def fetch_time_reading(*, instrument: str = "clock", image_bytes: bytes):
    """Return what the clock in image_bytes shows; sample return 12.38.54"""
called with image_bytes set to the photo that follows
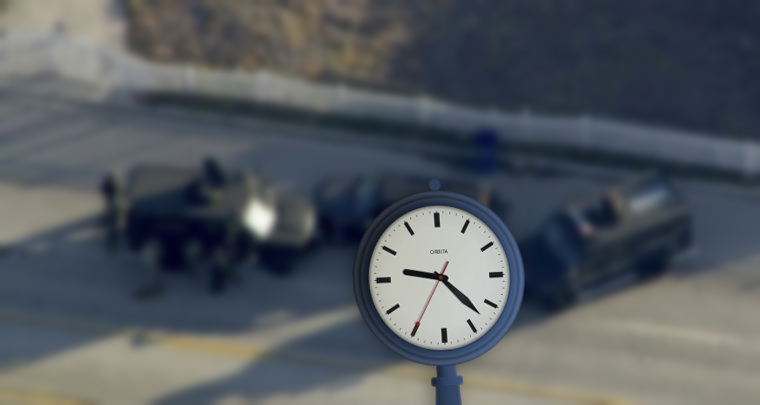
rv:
9.22.35
